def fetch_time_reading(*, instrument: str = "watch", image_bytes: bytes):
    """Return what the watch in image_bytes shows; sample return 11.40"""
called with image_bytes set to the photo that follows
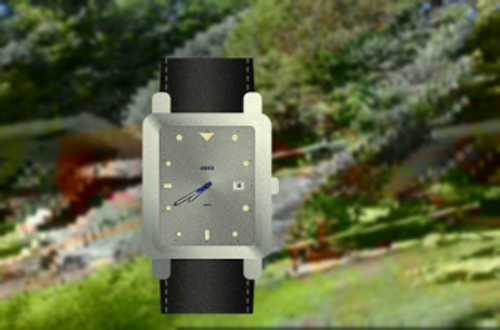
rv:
7.40
